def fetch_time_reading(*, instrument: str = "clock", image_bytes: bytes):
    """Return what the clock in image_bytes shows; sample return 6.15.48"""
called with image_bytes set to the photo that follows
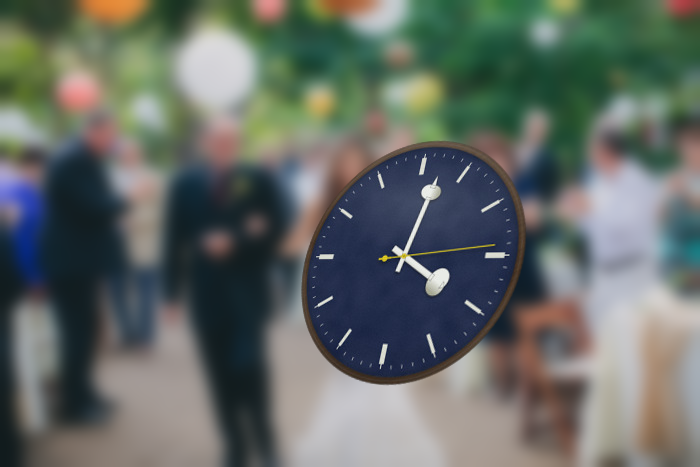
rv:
4.02.14
